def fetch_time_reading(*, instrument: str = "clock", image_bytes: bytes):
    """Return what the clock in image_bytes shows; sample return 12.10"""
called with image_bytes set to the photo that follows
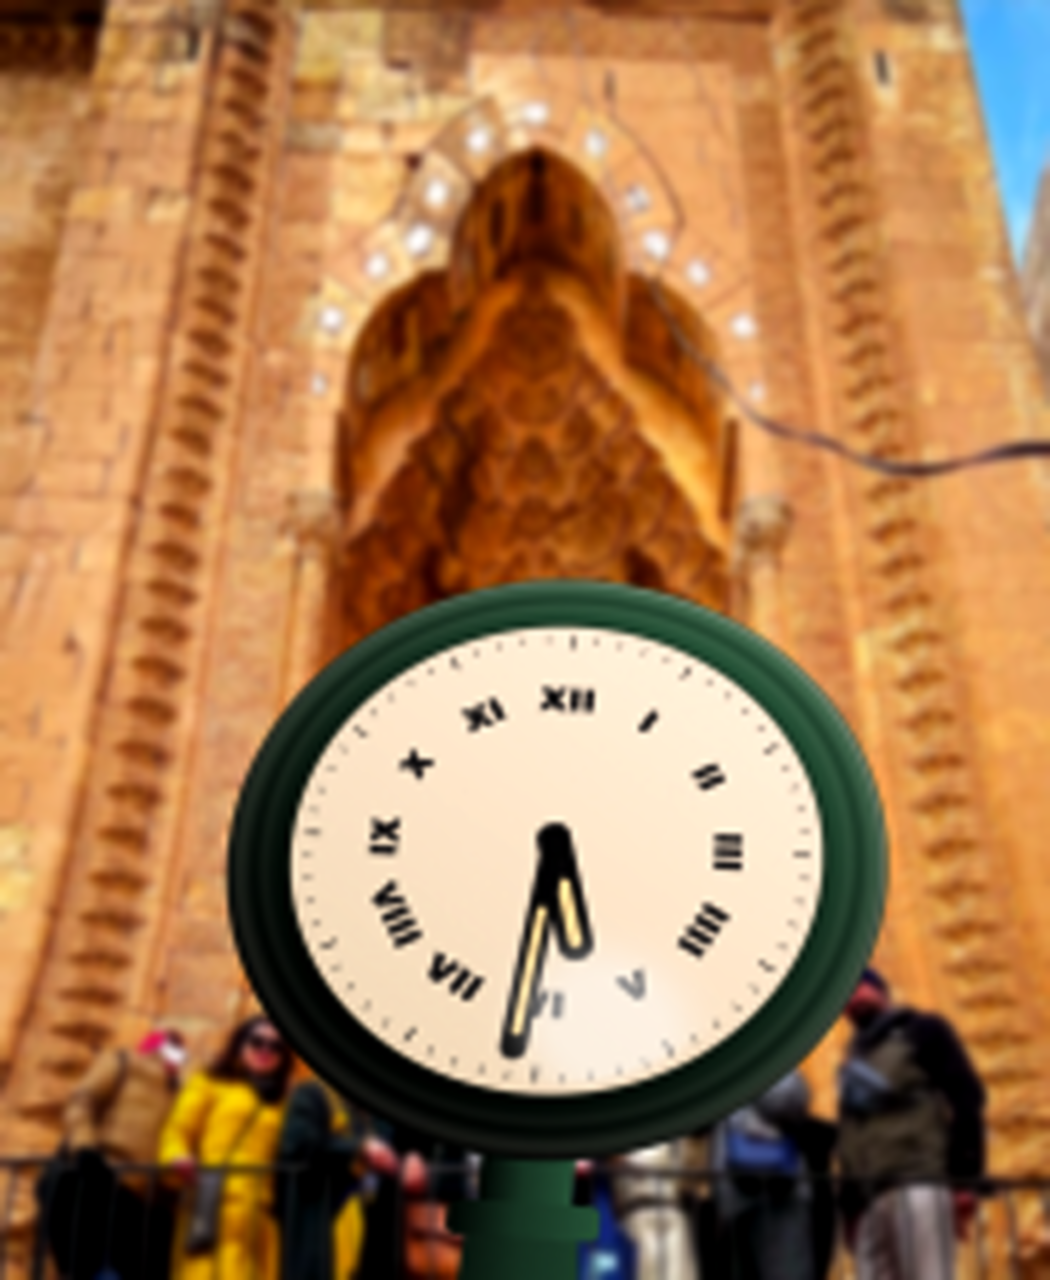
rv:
5.31
